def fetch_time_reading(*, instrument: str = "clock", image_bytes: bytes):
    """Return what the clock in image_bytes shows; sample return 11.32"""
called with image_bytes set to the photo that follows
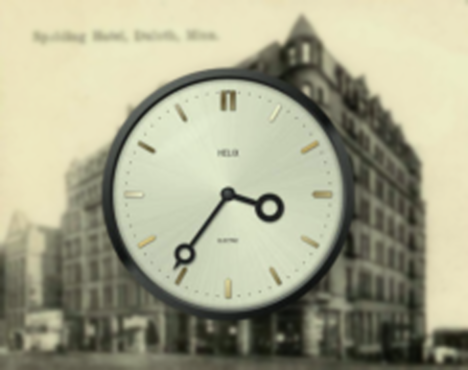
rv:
3.36
